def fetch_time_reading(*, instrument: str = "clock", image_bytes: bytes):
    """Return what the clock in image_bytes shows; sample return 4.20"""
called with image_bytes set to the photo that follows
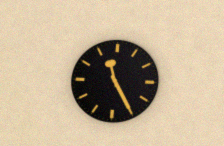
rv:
11.25
